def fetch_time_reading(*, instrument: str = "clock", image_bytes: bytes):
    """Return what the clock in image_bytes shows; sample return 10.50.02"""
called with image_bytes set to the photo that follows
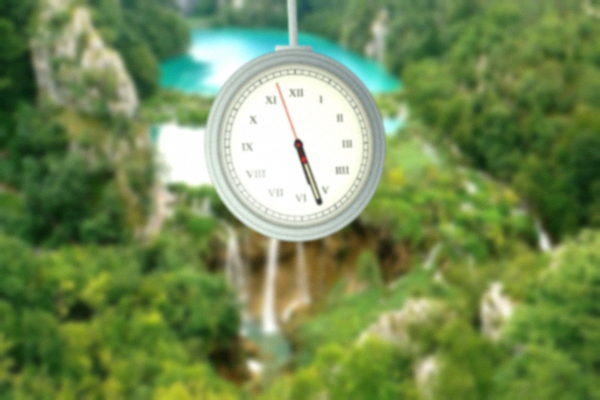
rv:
5.26.57
